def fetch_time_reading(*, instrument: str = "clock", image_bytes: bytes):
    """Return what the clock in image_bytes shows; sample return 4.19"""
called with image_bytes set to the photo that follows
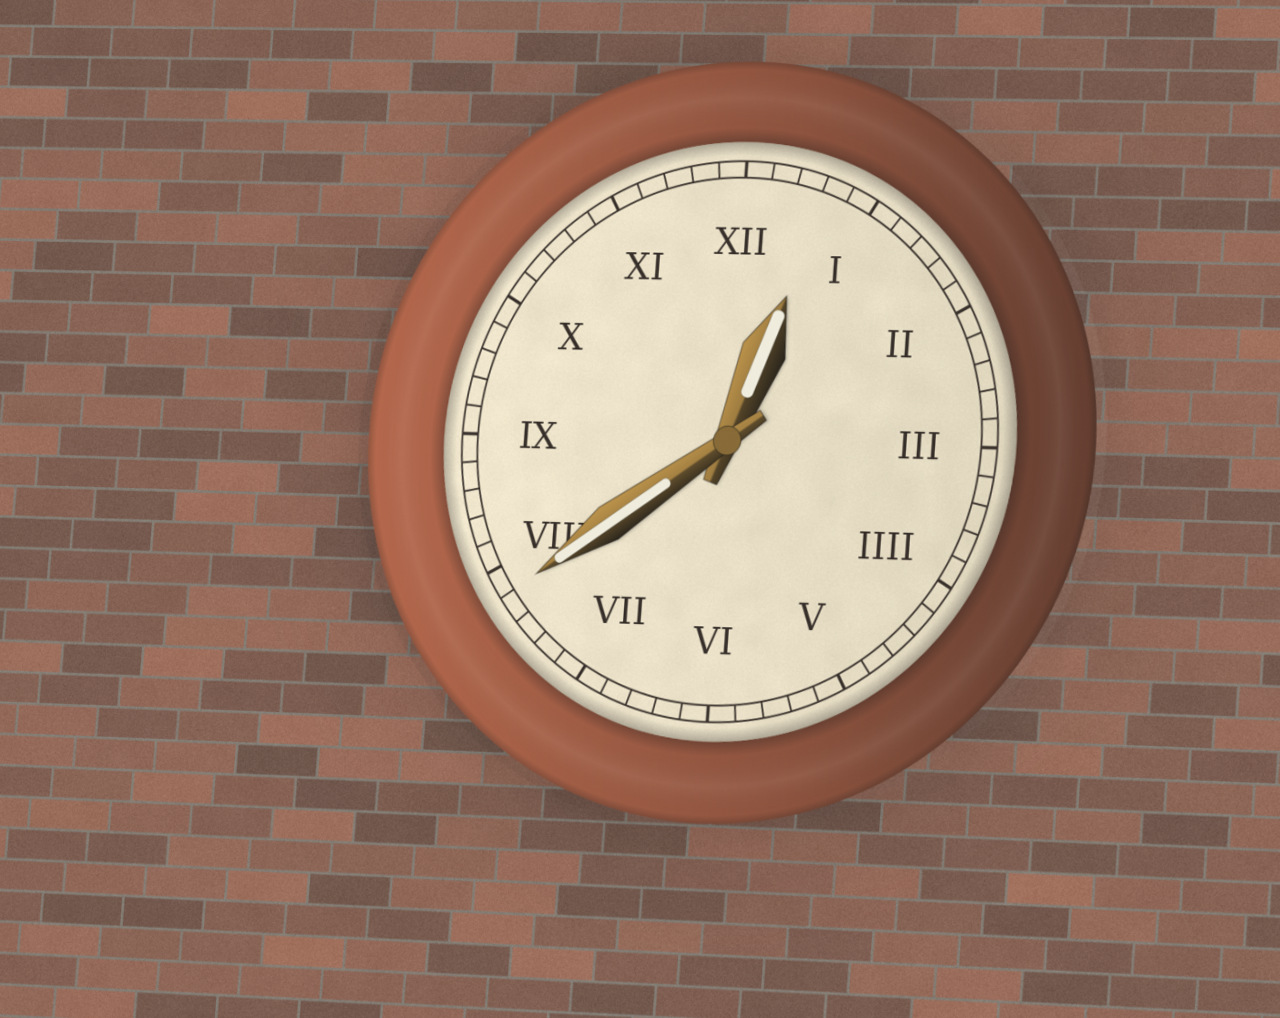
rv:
12.39
